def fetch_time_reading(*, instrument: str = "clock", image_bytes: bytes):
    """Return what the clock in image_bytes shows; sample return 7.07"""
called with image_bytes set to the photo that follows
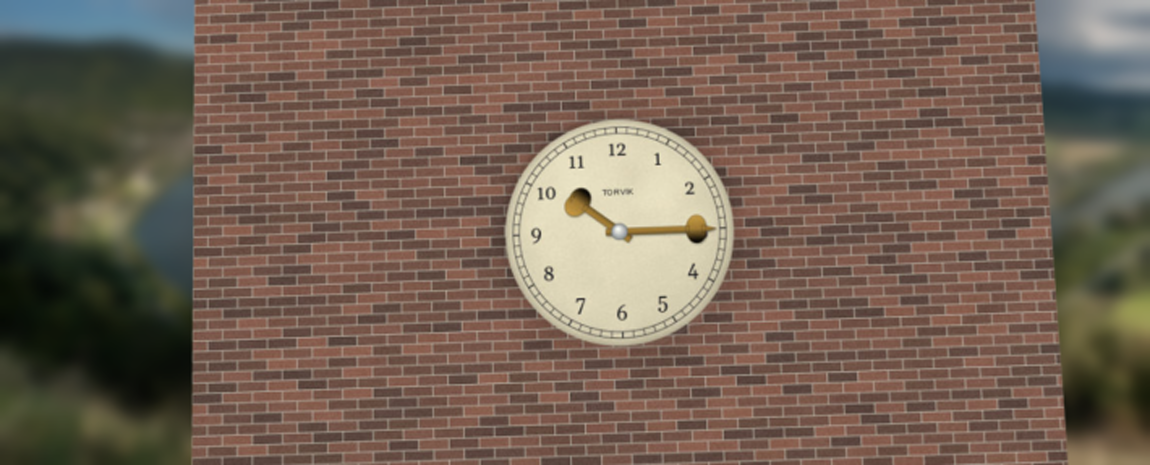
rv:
10.15
